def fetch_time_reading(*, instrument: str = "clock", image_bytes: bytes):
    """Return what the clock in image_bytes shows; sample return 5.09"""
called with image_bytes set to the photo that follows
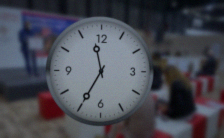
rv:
11.35
